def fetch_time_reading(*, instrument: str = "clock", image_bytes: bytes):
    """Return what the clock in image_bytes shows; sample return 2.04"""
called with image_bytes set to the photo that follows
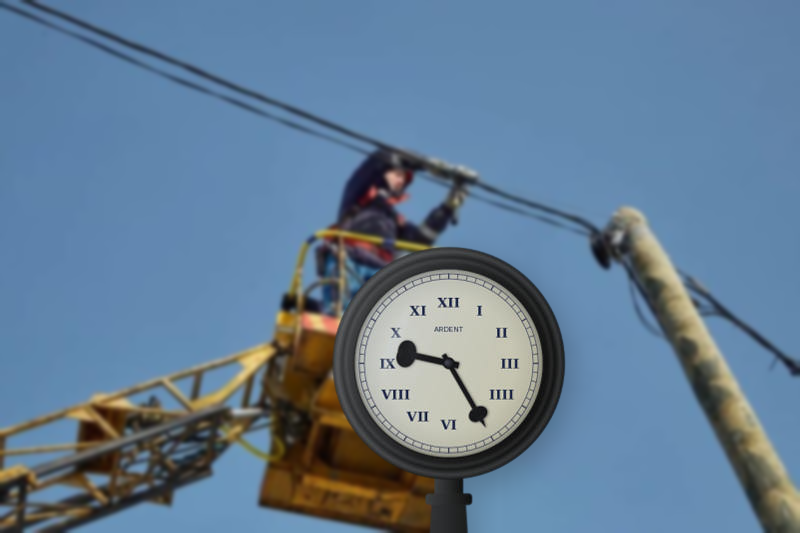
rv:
9.25
